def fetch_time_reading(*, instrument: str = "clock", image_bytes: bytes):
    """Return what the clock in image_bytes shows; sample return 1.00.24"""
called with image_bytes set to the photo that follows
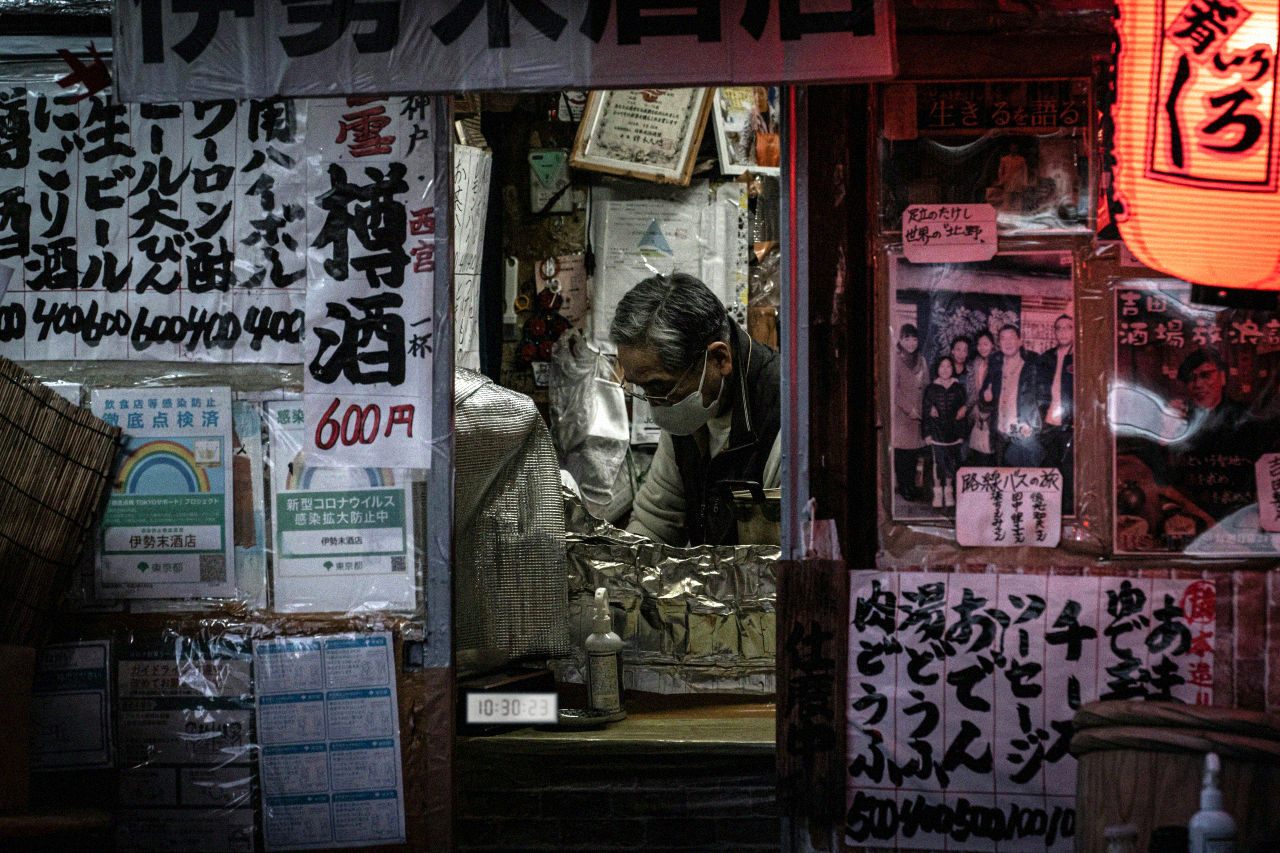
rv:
10.30.23
